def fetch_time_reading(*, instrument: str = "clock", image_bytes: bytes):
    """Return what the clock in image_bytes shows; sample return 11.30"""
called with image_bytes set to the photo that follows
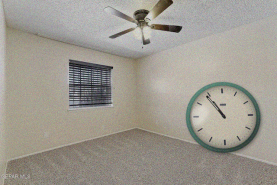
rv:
10.54
